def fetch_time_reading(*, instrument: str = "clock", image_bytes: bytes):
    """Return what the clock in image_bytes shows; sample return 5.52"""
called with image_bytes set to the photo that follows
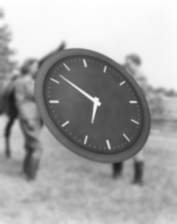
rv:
6.52
